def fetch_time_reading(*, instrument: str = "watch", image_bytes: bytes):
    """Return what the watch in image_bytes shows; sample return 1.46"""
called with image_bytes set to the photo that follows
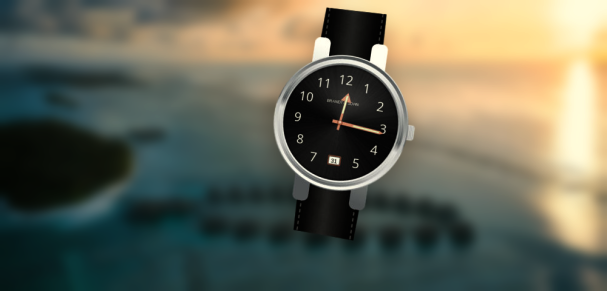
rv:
12.16
